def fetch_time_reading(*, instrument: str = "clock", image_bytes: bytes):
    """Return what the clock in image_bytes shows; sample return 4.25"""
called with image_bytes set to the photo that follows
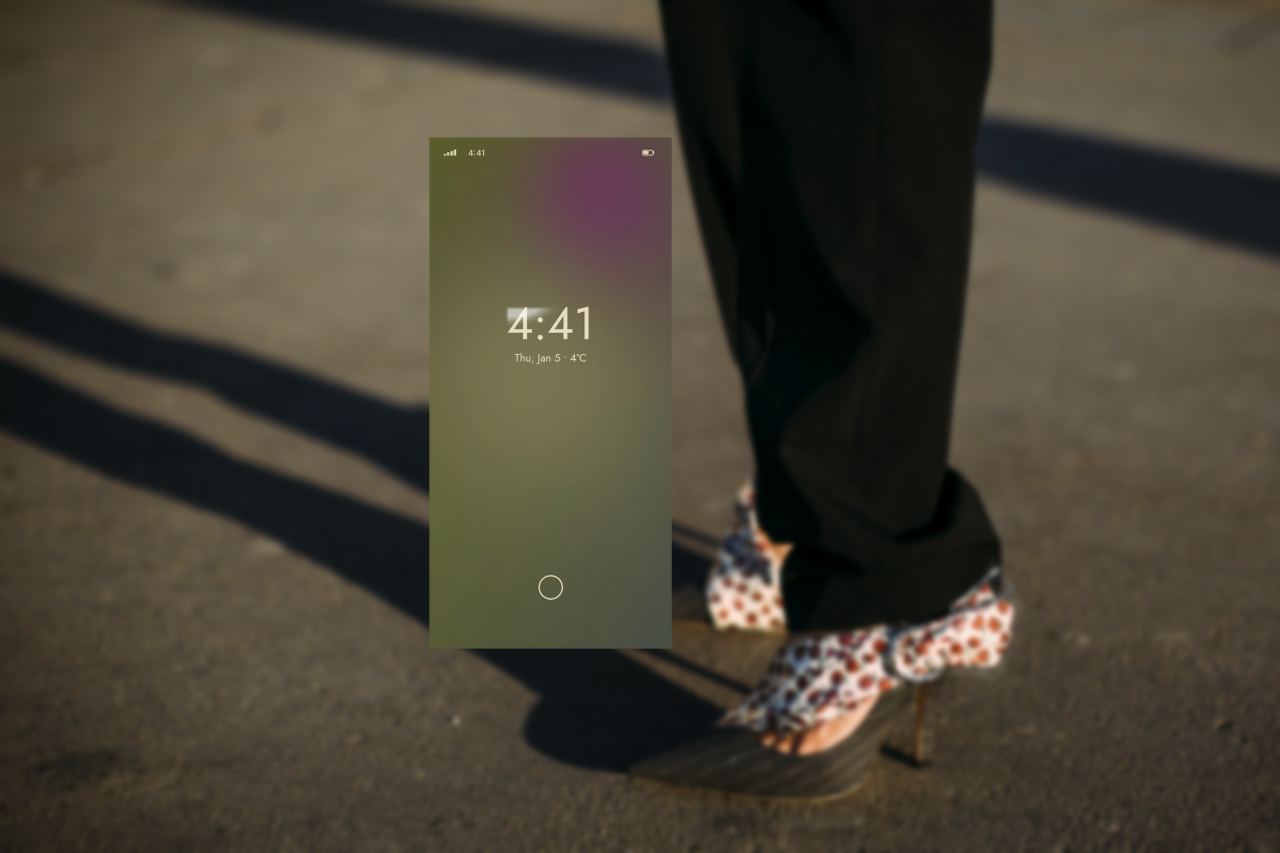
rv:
4.41
